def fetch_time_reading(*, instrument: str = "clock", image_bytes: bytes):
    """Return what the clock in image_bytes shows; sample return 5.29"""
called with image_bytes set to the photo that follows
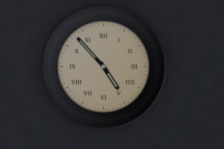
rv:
4.53
